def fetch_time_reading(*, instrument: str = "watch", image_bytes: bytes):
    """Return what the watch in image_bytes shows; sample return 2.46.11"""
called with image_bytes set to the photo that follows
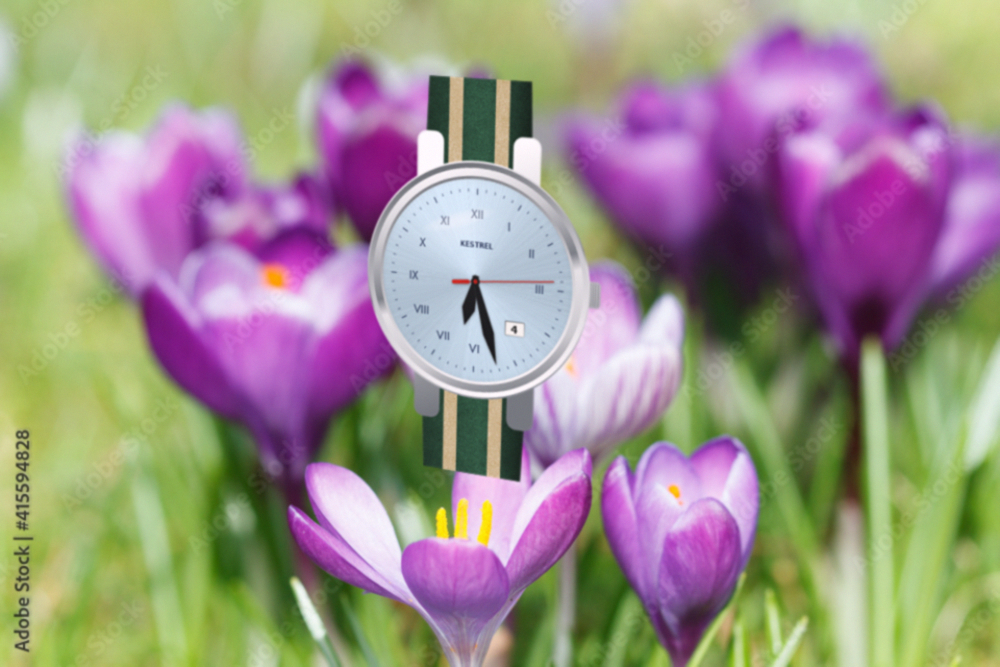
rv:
6.27.14
